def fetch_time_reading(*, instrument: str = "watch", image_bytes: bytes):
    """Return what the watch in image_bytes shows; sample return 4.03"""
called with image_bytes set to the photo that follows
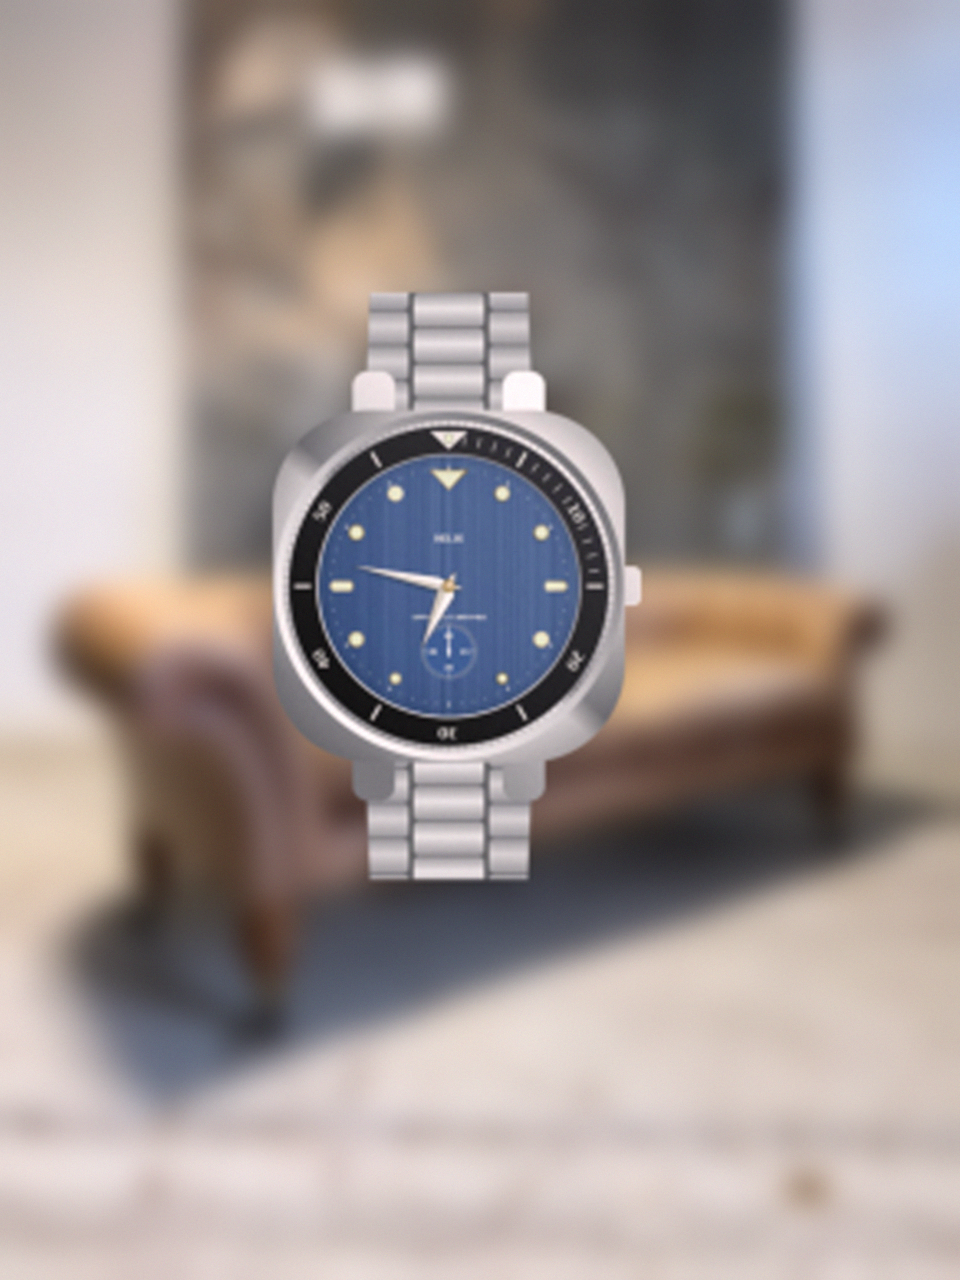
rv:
6.47
